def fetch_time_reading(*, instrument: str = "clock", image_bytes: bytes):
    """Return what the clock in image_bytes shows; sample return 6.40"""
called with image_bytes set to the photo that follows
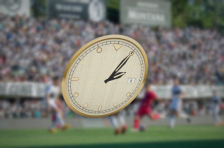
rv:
2.05
